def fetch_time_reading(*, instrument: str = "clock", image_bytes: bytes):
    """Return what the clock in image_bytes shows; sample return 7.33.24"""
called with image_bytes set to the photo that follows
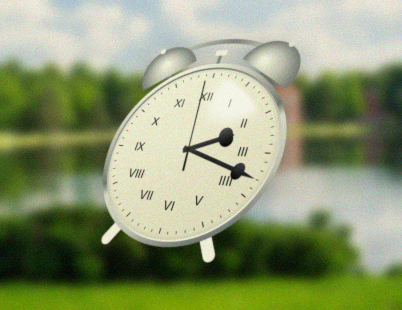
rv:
2.17.59
